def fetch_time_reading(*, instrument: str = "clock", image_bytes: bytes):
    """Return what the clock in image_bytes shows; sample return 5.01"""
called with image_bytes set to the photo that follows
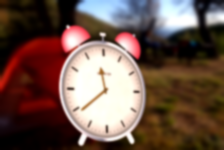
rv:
11.39
